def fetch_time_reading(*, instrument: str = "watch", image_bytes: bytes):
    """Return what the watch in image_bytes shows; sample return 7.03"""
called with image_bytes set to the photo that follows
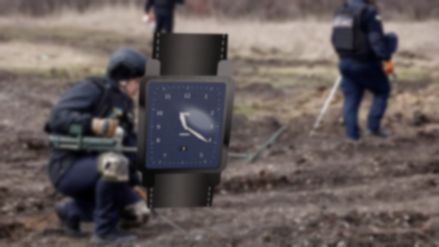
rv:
11.21
